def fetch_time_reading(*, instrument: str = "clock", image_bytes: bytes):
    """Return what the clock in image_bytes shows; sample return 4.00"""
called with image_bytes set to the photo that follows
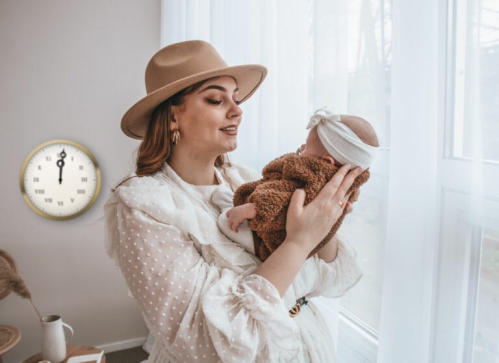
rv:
12.01
